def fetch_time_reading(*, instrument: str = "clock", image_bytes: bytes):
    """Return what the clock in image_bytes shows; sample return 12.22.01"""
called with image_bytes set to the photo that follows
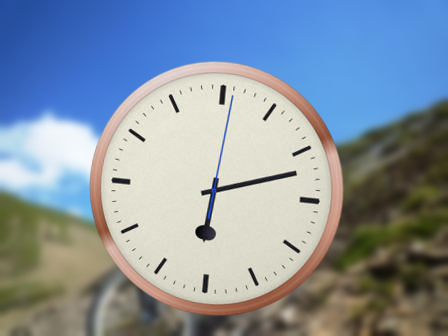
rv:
6.12.01
